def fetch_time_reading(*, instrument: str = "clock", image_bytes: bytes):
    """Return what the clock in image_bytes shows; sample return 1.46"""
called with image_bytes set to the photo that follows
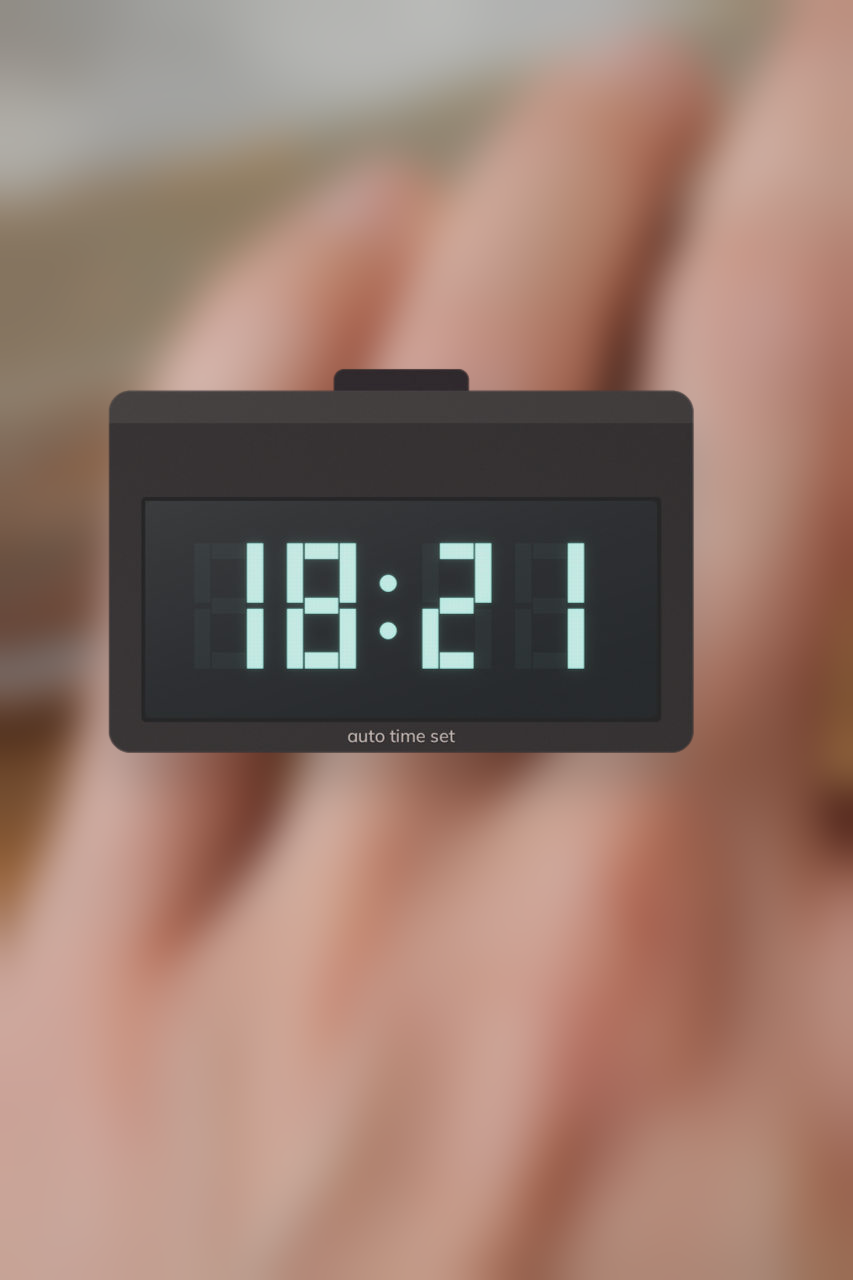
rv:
18.21
